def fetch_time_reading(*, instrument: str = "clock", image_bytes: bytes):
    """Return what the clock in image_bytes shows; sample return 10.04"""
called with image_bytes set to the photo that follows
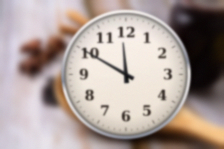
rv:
11.50
